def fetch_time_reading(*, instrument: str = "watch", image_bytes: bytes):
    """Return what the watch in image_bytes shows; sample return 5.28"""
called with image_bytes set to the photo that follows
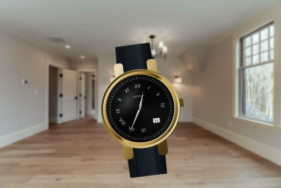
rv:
12.35
